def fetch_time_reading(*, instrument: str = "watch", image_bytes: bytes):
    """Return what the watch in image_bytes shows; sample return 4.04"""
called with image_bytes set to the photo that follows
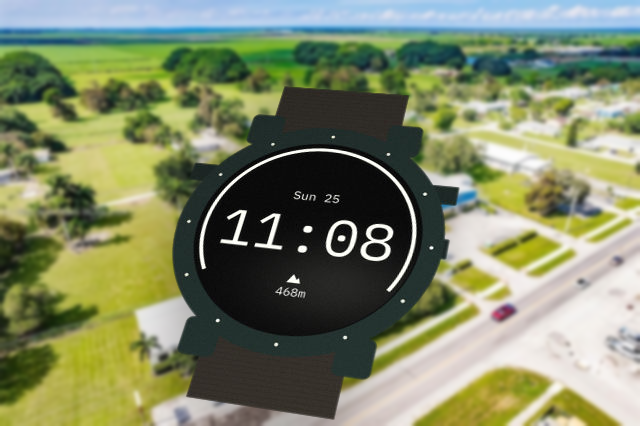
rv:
11.08
